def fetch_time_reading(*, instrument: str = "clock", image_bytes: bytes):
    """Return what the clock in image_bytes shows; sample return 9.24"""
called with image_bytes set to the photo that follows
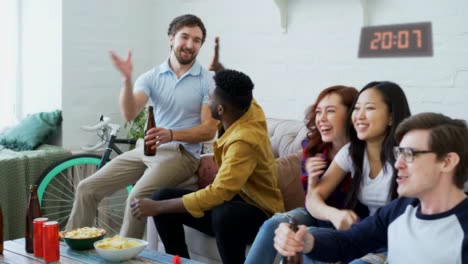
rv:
20.07
